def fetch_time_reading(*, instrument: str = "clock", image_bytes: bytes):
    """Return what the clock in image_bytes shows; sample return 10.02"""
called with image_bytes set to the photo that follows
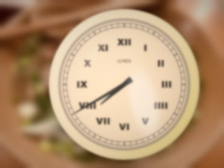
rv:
7.40
